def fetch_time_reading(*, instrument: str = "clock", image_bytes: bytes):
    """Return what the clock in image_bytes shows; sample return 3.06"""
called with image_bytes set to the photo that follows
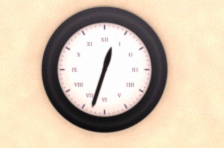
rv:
12.33
